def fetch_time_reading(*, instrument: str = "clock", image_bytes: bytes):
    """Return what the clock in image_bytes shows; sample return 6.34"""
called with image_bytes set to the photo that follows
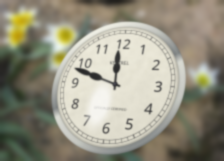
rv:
11.48
